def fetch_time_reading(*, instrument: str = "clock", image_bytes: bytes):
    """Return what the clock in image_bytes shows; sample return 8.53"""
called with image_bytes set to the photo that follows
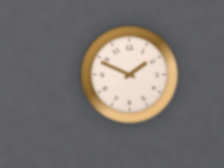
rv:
1.49
